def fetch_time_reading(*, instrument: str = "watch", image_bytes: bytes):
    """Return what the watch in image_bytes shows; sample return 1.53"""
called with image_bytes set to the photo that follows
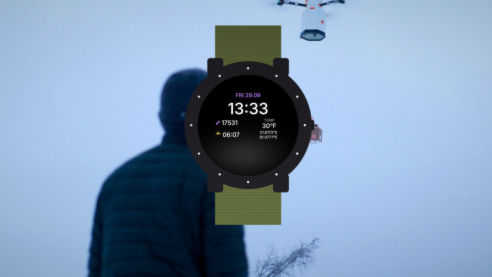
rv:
13.33
